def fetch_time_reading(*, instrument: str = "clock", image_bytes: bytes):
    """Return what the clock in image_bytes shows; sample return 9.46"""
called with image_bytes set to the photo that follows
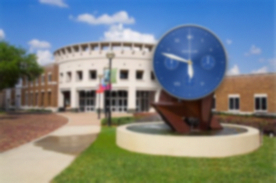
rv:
5.48
